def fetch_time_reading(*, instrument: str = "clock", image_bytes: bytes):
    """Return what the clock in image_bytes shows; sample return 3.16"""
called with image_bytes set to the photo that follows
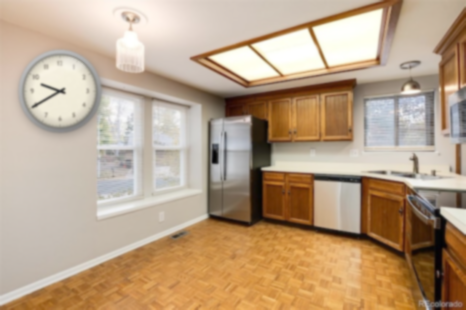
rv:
9.40
